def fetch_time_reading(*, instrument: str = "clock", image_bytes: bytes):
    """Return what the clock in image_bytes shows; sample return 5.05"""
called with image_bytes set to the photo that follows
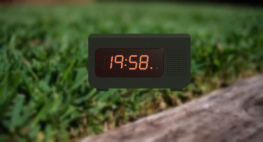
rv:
19.58
